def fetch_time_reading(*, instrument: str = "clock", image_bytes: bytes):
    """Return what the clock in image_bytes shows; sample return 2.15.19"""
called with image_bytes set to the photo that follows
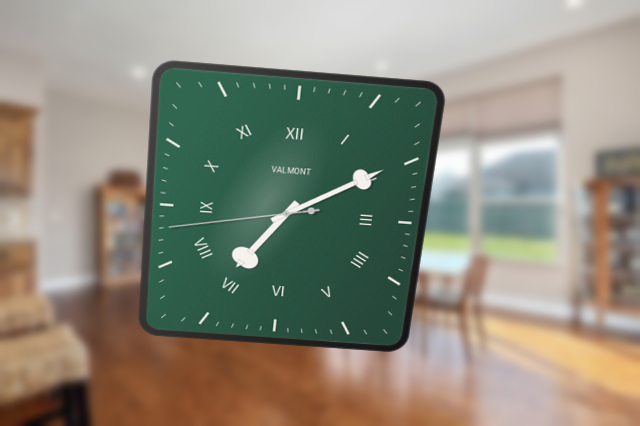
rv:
7.09.43
